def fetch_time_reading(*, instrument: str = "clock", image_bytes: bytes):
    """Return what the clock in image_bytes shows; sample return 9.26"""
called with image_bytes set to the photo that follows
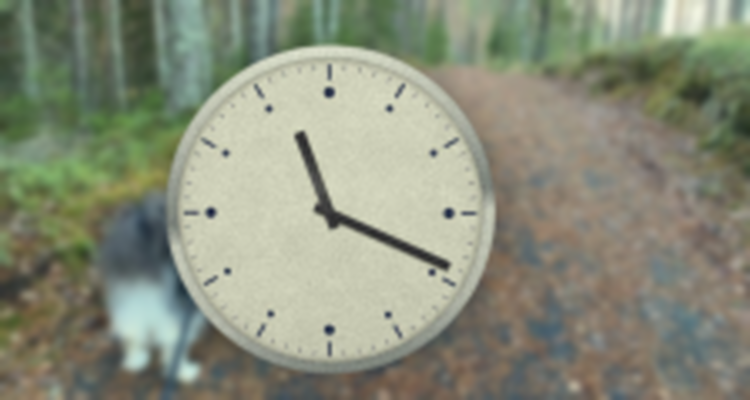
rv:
11.19
